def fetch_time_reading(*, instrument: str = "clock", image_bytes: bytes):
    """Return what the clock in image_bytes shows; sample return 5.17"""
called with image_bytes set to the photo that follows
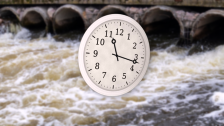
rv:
11.17
